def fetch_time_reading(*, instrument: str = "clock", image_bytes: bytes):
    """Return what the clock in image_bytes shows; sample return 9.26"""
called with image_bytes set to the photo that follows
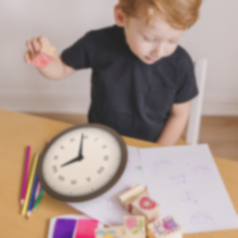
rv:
7.59
